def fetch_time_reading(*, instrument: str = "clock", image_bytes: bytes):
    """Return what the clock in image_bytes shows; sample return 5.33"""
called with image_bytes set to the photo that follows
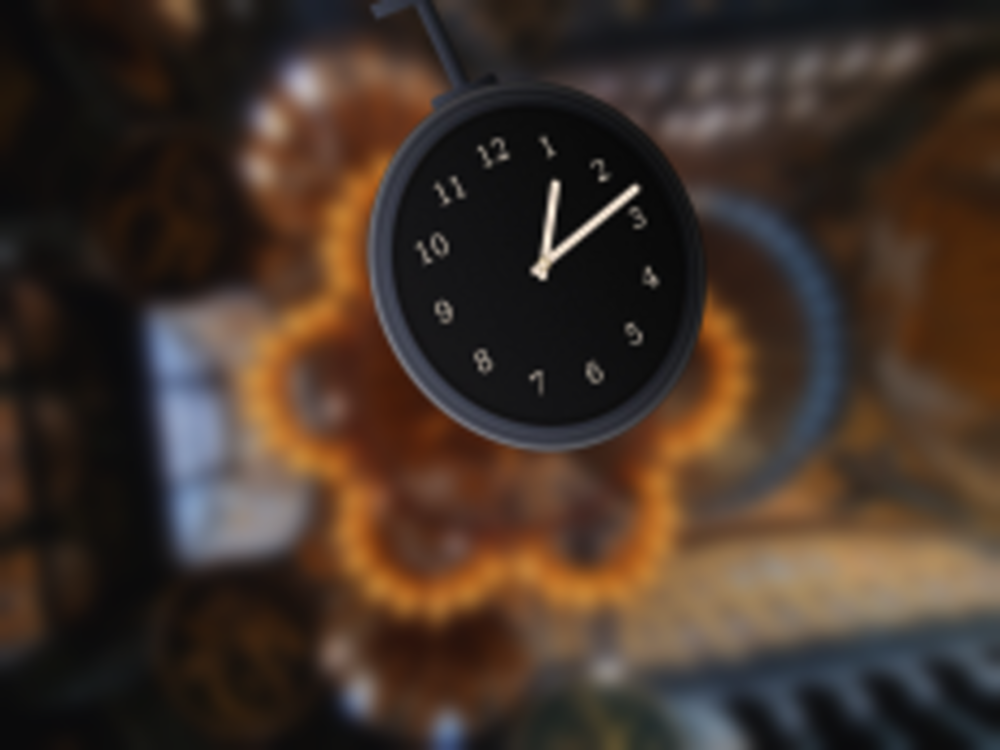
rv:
1.13
